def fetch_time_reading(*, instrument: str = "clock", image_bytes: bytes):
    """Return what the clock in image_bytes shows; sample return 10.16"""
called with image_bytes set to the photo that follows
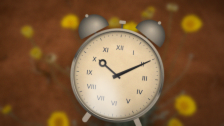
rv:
10.10
